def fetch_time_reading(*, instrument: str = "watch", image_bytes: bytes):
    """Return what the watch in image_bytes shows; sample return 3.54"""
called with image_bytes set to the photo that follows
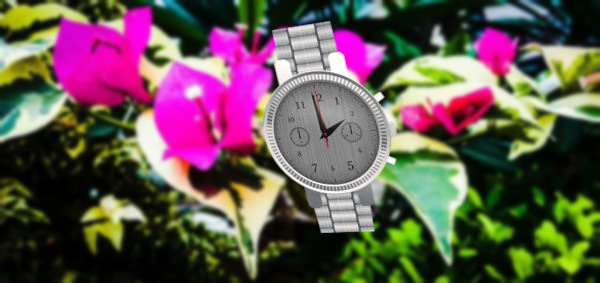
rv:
1.59
